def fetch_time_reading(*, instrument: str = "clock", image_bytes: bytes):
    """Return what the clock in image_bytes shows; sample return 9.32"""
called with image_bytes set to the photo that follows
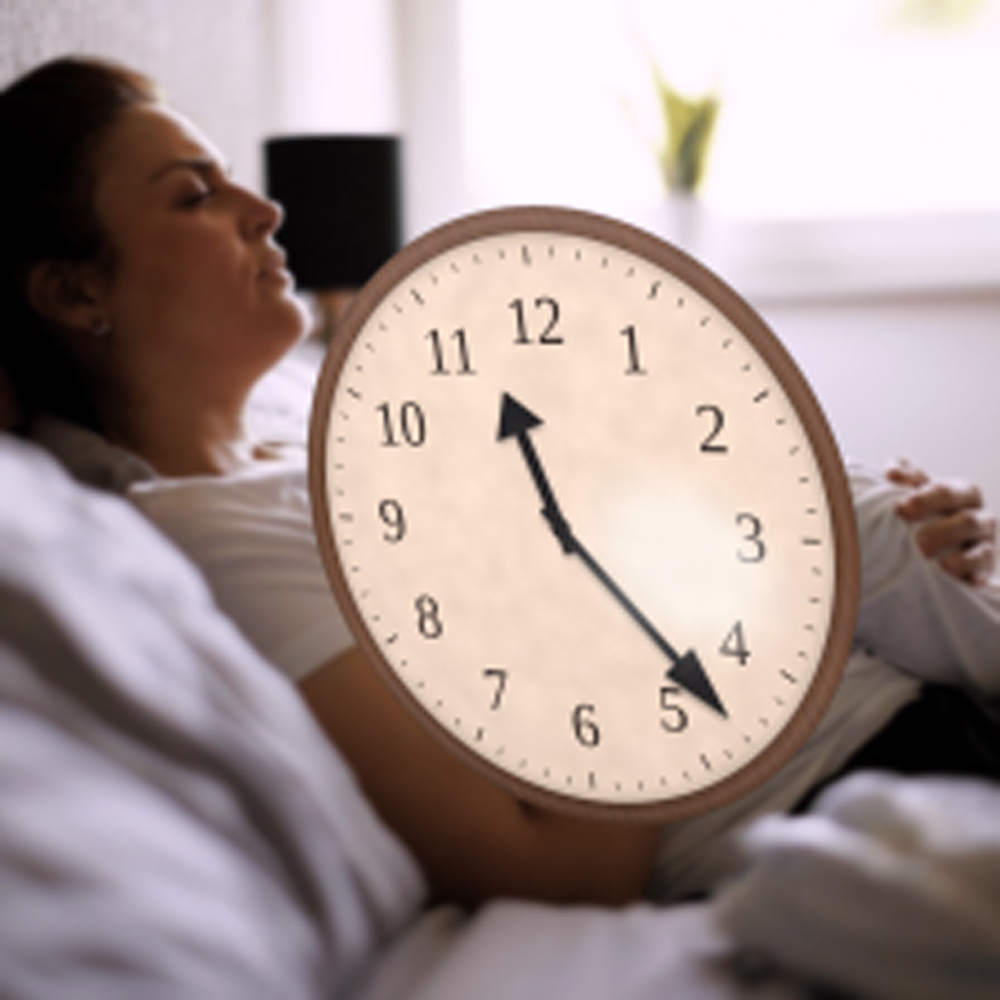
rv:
11.23
